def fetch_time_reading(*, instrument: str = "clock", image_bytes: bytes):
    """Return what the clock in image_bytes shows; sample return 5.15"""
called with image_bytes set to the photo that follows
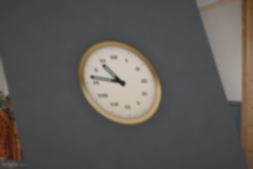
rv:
10.47
